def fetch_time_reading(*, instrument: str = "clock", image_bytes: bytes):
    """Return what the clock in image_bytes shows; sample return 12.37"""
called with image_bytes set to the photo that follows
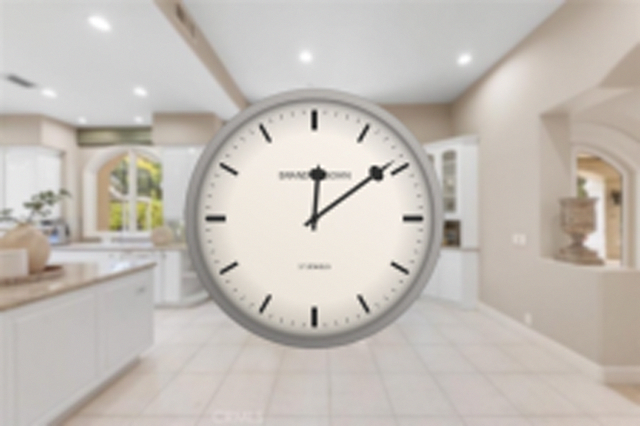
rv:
12.09
